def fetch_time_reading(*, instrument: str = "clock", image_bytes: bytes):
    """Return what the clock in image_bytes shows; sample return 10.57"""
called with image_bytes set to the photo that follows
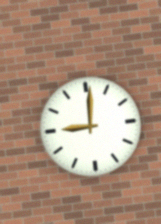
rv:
9.01
